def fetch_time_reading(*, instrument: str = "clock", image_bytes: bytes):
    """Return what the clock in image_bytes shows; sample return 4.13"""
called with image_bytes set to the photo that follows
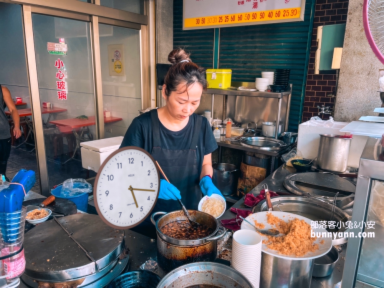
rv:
5.17
